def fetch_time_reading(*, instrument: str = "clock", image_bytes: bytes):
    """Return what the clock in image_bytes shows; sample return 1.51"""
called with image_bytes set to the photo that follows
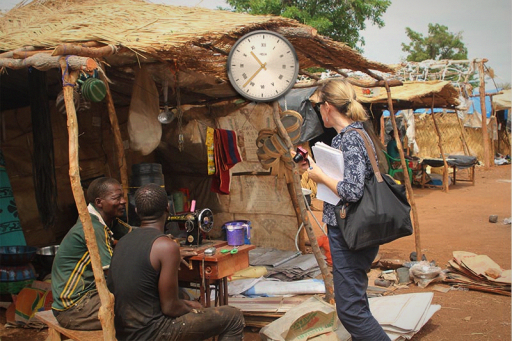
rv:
10.37
